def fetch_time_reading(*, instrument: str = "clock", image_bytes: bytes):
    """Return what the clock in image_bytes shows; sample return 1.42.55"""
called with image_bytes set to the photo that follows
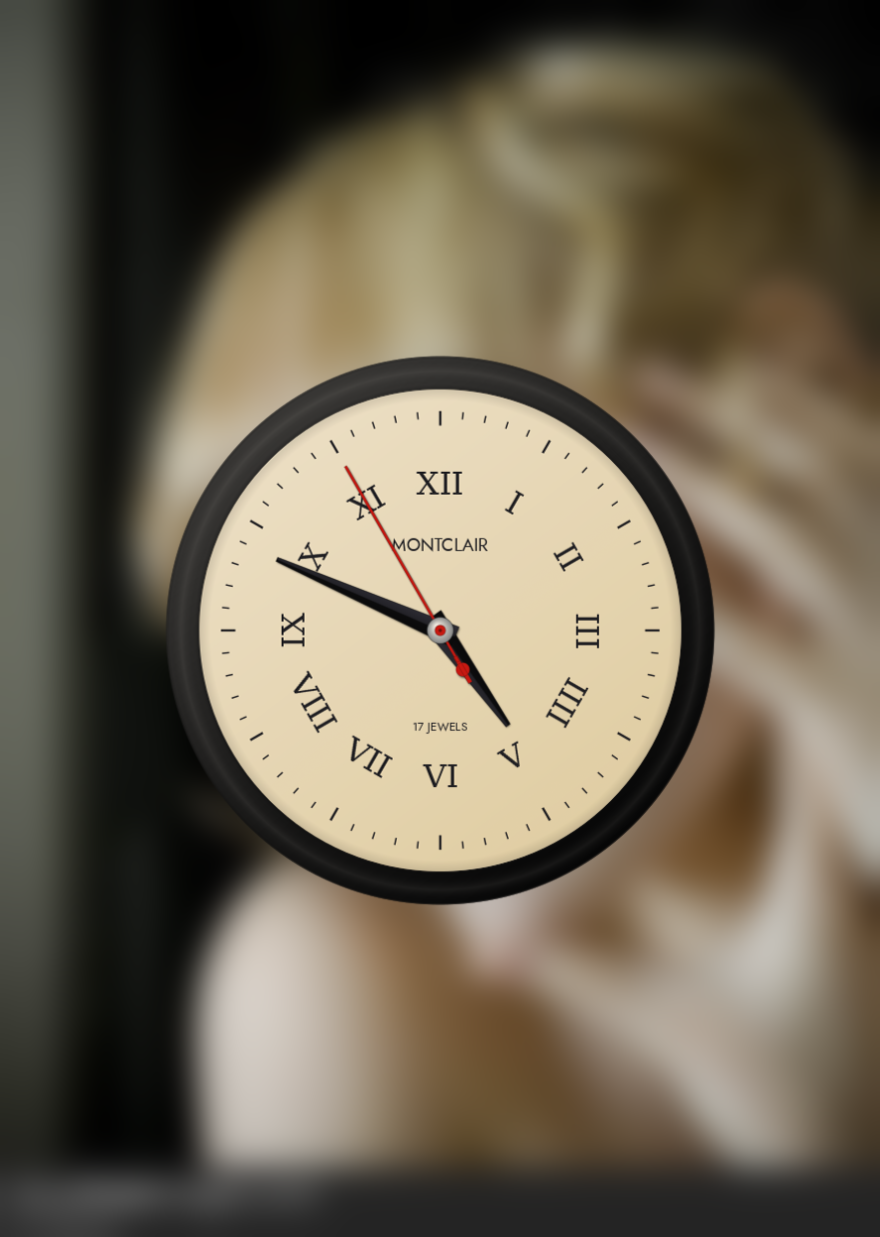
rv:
4.48.55
